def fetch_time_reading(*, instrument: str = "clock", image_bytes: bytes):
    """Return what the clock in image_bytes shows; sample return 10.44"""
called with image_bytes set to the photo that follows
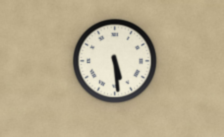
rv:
5.29
